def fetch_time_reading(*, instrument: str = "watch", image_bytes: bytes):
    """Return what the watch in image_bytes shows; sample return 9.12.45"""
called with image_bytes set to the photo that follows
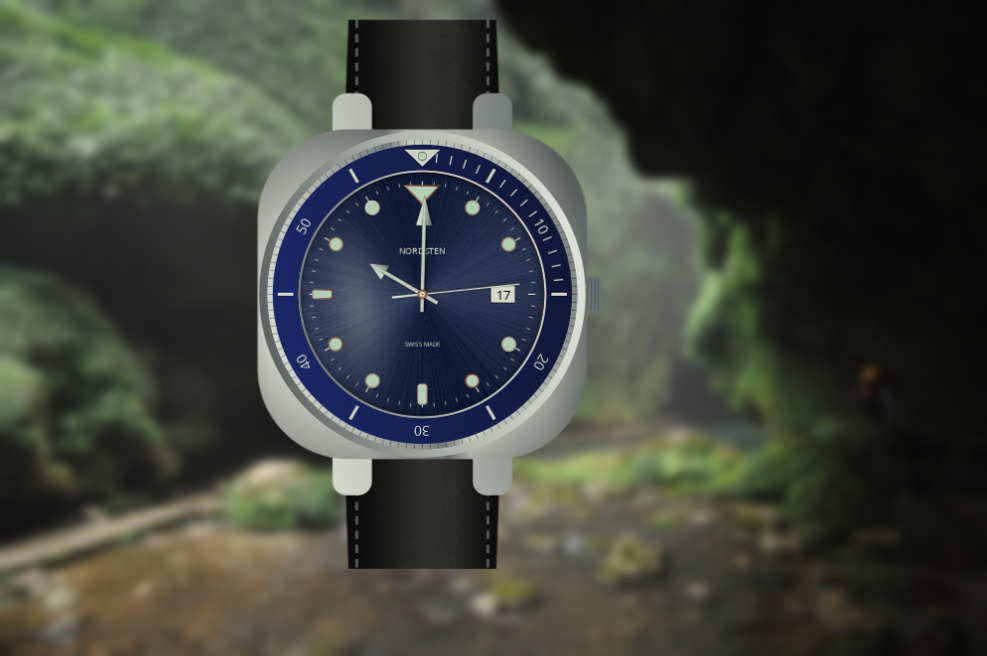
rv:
10.00.14
